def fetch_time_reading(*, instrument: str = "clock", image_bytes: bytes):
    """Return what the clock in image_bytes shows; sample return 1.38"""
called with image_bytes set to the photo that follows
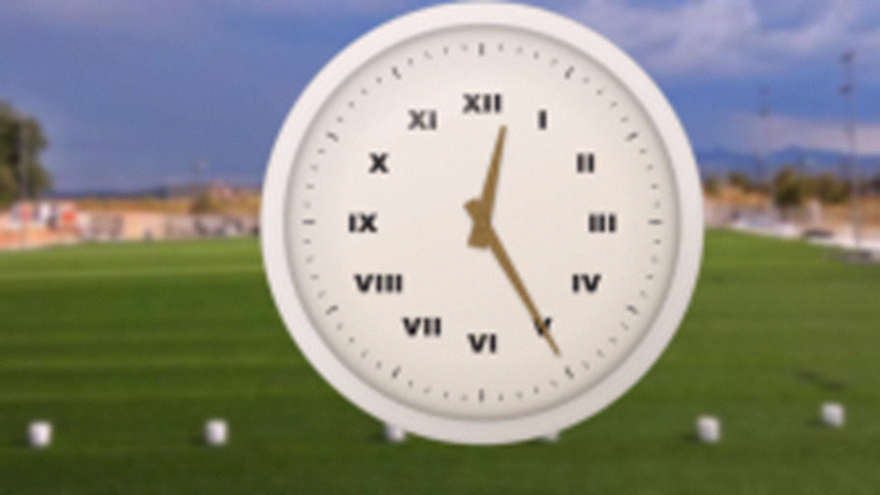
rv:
12.25
